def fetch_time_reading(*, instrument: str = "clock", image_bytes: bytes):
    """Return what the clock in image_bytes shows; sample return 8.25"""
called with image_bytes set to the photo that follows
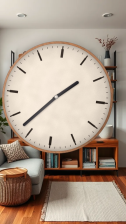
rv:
1.37
